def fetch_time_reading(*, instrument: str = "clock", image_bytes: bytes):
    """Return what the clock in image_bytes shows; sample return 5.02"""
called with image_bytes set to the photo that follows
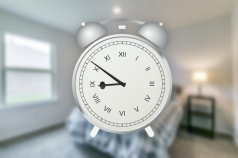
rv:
8.51
